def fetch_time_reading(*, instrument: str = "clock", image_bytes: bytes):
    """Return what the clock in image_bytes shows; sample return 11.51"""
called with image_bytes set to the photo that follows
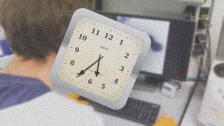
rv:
5.35
